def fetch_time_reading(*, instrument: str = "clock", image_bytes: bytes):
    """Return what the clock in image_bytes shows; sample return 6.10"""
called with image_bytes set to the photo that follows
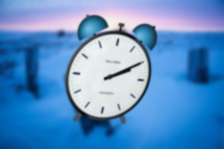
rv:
2.10
